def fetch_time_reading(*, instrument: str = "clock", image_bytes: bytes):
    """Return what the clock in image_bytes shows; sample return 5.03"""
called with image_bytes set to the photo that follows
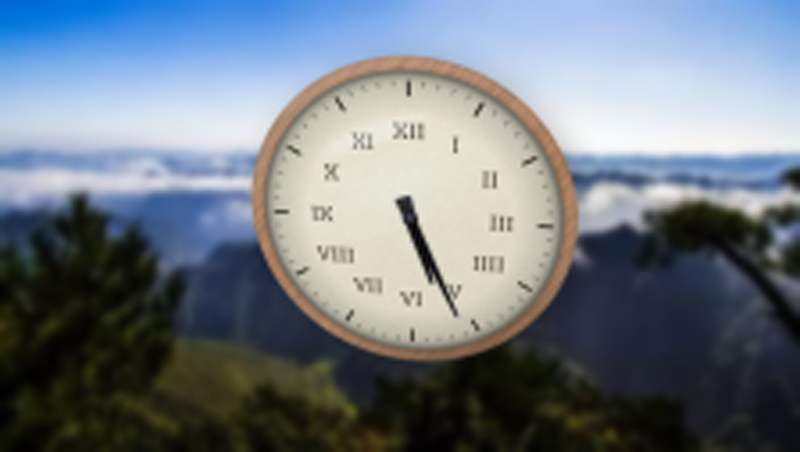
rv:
5.26
